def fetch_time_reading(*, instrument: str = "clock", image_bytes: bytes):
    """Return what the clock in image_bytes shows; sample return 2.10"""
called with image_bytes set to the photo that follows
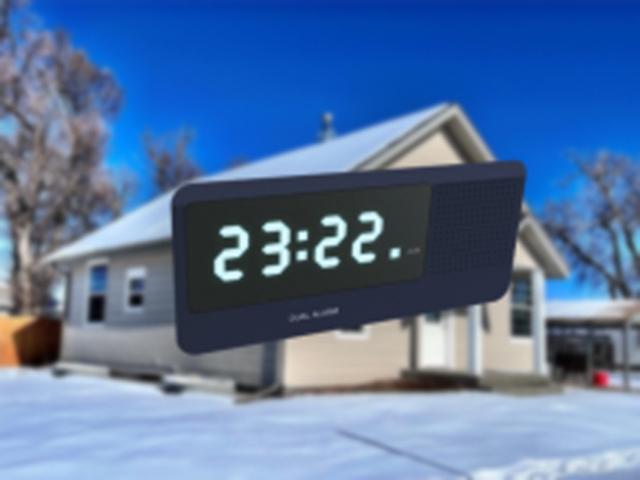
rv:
23.22
